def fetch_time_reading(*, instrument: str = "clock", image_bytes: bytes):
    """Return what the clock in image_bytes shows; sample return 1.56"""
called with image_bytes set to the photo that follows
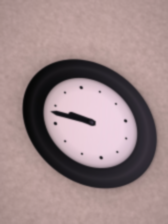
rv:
9.48
